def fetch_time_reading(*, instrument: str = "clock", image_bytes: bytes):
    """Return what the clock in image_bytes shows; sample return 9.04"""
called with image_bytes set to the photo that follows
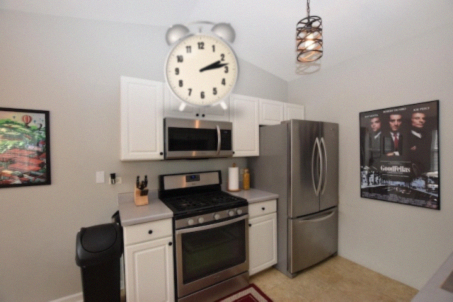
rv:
2.13
